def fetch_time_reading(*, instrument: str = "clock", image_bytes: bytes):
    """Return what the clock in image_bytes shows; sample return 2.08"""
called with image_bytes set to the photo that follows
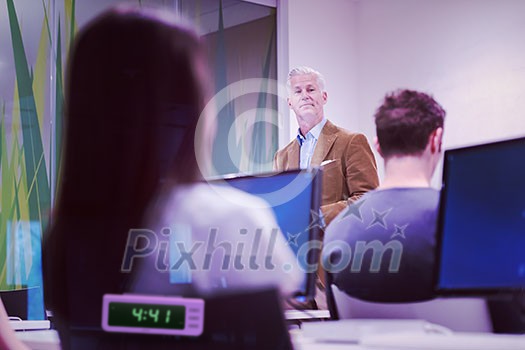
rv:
4.41
